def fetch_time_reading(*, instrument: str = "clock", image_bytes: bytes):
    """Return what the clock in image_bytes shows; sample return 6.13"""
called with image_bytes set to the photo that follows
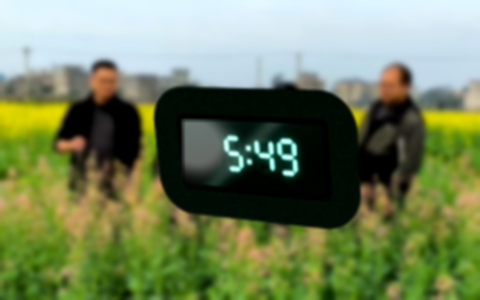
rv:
5.49
